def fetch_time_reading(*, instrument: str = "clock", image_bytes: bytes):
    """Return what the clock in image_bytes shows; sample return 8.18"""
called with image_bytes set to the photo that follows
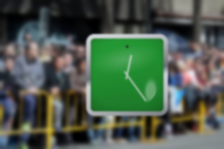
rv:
12.24
